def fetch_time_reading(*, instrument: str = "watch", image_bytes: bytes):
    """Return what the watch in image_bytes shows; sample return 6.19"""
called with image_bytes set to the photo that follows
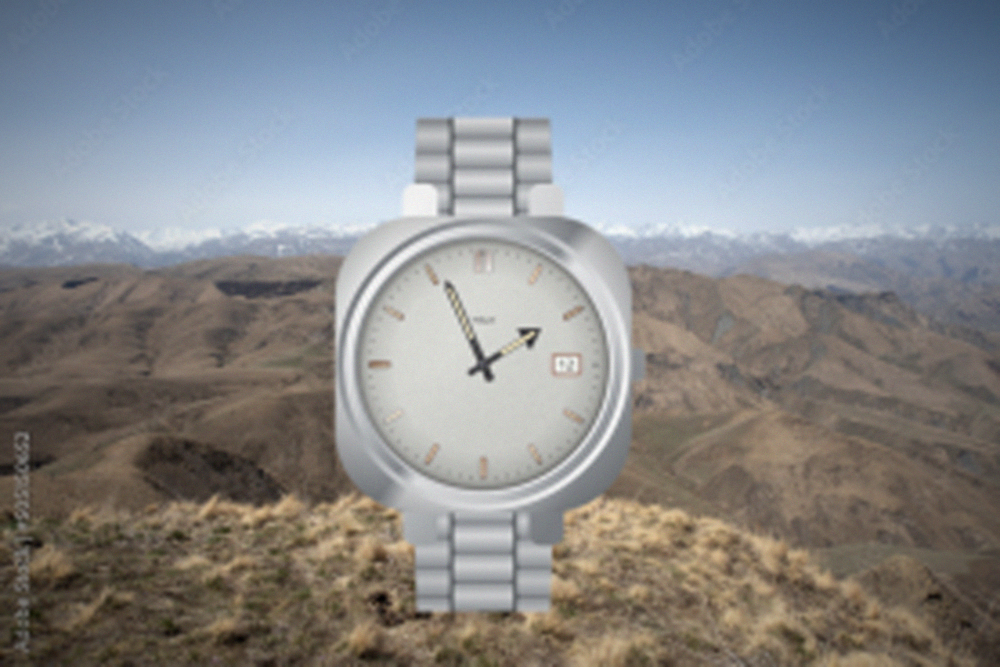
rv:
1.56
